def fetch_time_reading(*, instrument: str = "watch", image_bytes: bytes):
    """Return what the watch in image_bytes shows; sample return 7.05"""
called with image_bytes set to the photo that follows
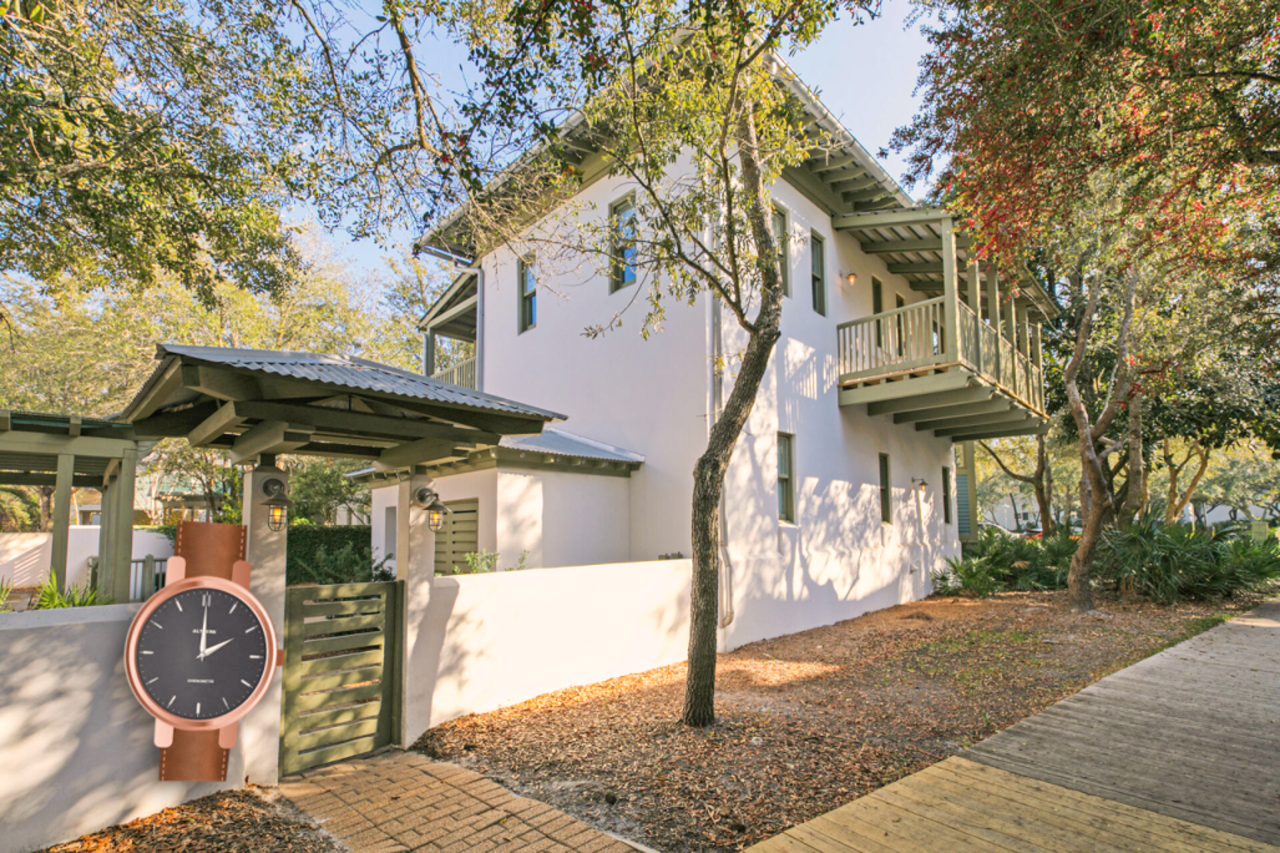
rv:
2.00
